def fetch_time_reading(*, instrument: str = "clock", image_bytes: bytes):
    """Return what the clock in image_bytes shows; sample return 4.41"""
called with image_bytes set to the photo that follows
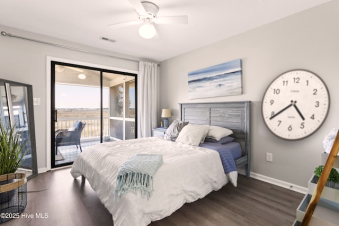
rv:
4.39
